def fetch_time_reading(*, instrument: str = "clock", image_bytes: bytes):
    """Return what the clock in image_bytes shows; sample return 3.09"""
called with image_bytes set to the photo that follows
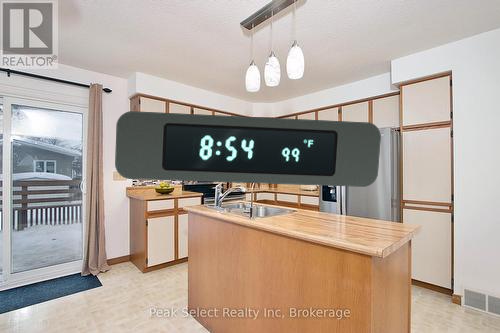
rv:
8.54
